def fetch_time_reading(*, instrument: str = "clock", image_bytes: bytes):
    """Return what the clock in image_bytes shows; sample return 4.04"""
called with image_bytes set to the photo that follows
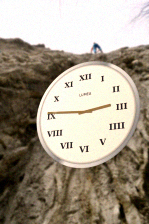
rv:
2.46
